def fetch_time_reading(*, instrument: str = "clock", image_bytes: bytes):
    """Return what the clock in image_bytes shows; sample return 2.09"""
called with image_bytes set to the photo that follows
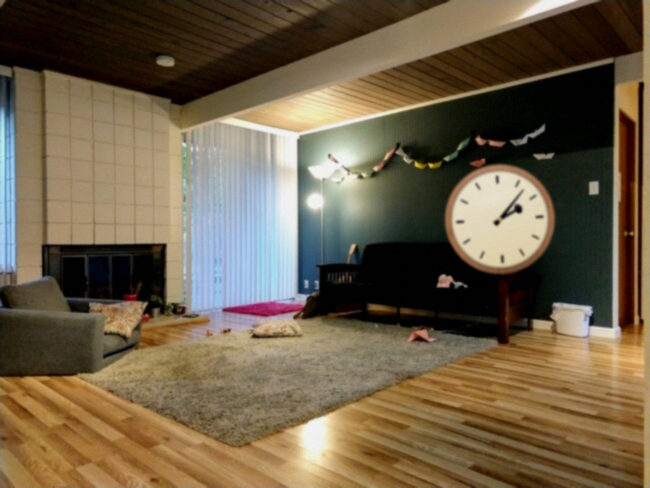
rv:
2.07
